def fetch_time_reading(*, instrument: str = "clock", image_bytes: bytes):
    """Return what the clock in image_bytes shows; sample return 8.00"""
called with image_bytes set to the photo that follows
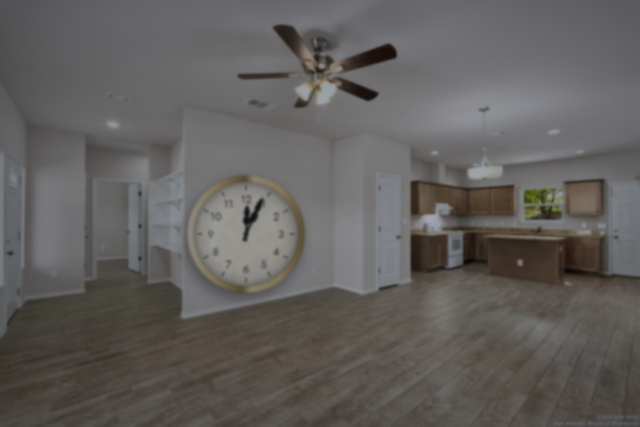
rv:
12.04
